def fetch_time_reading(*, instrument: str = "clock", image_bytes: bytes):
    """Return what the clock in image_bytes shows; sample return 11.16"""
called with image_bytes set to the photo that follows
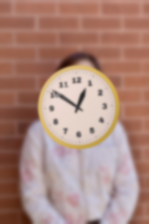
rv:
12.51
